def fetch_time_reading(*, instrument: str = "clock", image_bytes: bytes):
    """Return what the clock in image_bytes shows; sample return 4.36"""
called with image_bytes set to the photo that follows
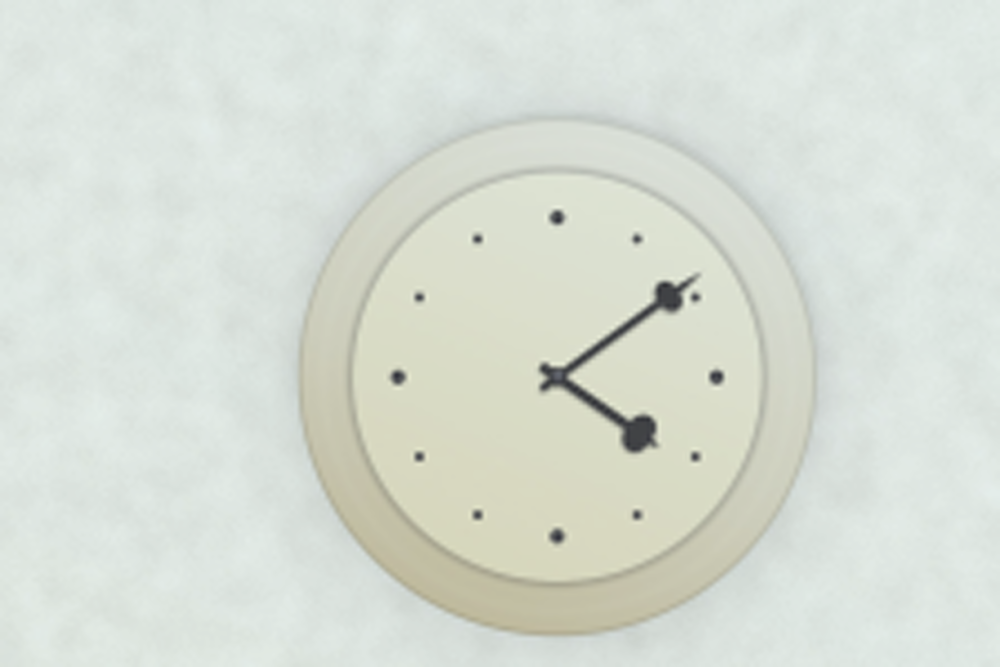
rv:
4.09
